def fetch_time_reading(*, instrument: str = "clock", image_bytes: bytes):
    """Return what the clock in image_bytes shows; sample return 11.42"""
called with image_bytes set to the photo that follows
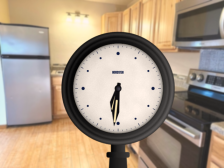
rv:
6.31
